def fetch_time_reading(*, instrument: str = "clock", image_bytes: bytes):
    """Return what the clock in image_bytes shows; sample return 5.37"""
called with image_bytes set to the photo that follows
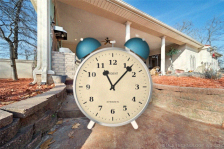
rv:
11.07
